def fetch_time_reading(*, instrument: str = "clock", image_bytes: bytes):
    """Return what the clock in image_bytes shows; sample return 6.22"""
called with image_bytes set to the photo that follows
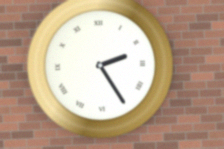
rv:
2.25
